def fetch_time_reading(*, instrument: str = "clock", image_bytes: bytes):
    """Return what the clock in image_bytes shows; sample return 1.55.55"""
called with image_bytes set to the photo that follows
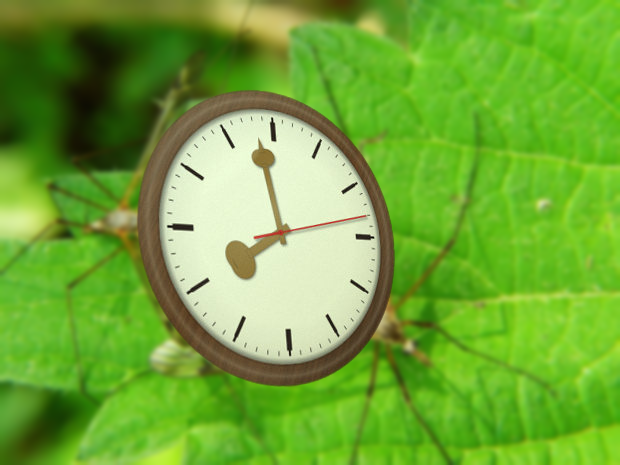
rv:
7.58.13
